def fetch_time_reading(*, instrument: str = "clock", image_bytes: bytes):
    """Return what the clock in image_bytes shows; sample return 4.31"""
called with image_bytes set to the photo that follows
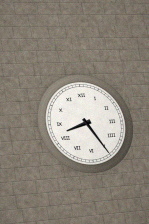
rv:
8.25
